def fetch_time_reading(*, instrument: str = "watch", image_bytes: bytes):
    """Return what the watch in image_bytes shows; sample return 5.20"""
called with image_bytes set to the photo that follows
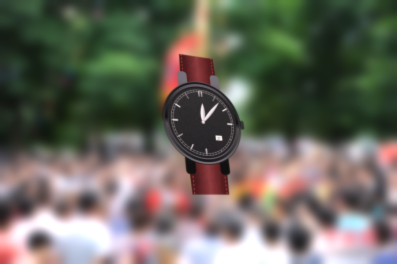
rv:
12.07
